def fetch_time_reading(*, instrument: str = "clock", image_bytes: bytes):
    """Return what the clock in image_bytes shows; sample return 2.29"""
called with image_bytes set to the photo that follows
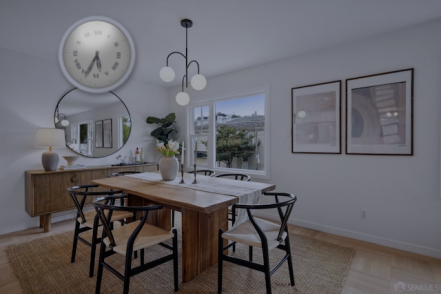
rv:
5.34
